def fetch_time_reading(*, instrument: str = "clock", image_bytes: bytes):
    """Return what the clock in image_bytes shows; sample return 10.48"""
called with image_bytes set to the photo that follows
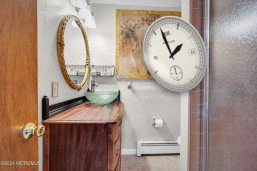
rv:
1.58
